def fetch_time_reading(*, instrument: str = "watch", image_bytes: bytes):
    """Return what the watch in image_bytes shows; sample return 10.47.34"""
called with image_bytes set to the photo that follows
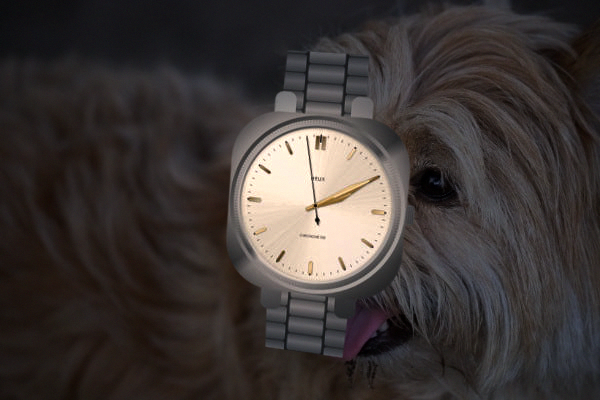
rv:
2.09.58
